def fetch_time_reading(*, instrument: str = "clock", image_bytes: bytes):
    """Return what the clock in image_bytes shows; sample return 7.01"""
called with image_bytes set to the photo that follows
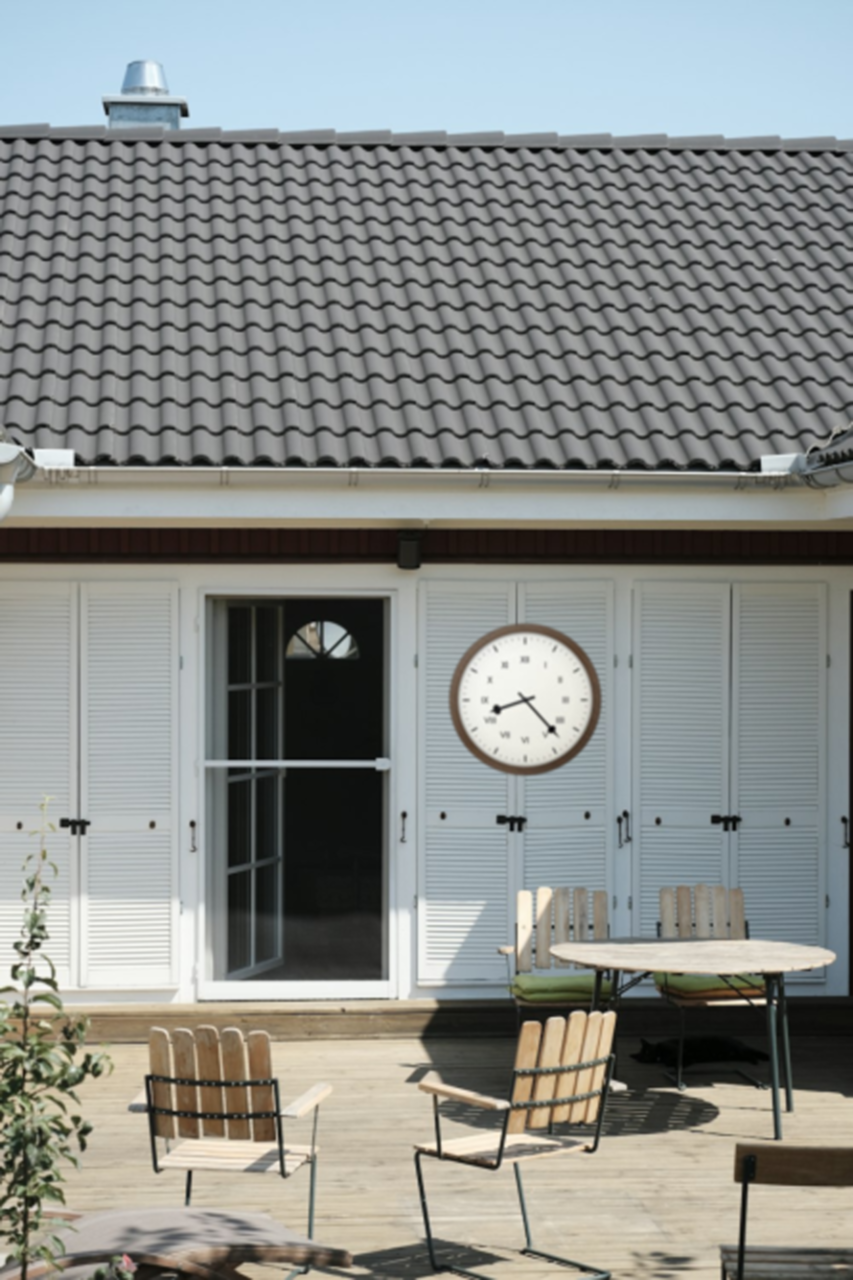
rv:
8.23
